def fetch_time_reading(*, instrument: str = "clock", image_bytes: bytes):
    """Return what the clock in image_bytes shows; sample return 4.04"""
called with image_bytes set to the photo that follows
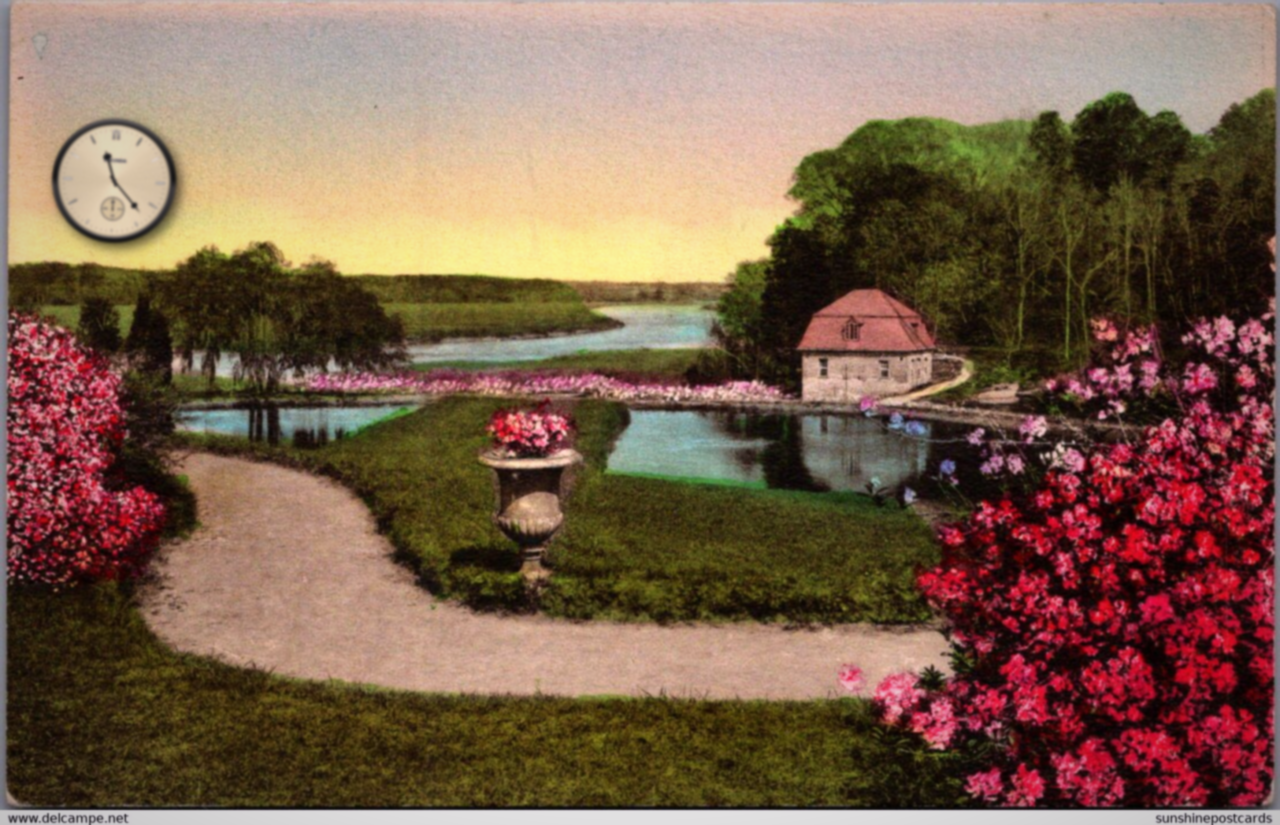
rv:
11.23
